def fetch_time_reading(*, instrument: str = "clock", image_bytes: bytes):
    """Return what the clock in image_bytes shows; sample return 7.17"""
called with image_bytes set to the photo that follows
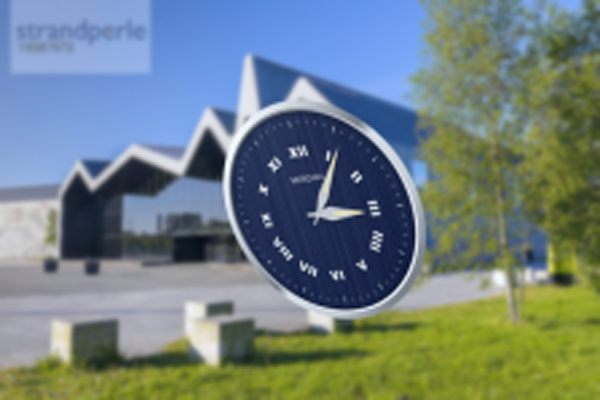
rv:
3.06
